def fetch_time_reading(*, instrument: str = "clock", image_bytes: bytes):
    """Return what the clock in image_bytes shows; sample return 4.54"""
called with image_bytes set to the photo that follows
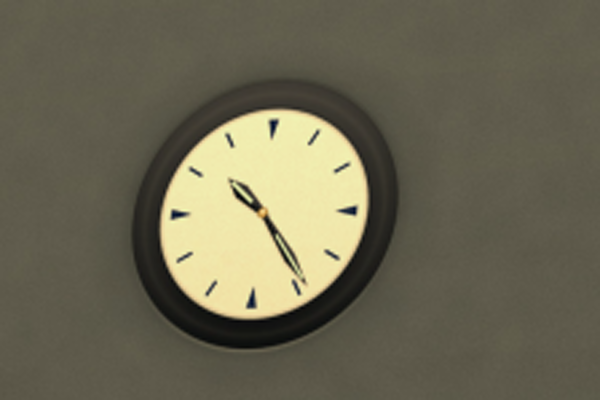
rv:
10.24
